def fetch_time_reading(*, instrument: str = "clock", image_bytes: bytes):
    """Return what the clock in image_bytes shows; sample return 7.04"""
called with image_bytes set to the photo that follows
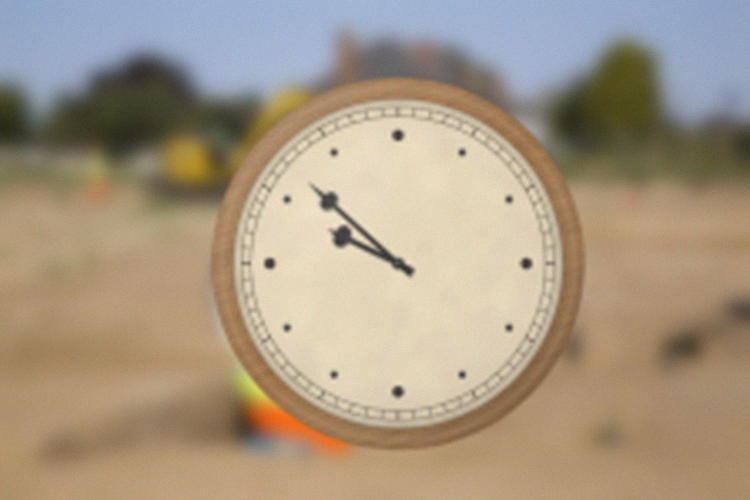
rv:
9.52
